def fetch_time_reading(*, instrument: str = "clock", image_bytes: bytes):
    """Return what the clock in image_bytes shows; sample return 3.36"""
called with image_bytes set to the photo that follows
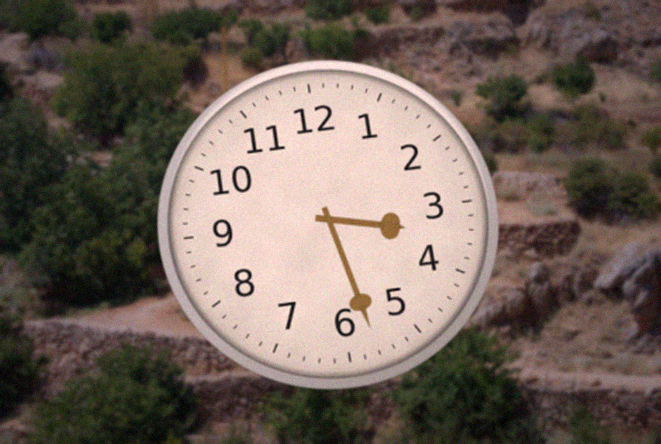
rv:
3.28
